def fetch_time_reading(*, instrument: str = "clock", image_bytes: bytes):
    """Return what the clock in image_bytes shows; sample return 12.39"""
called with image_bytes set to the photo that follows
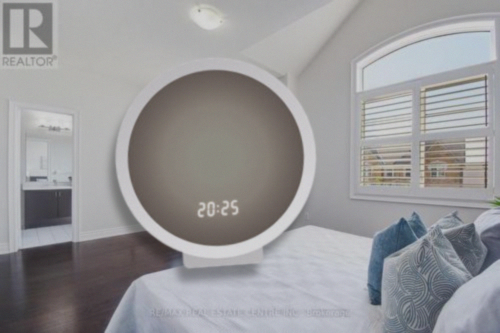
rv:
20.25
